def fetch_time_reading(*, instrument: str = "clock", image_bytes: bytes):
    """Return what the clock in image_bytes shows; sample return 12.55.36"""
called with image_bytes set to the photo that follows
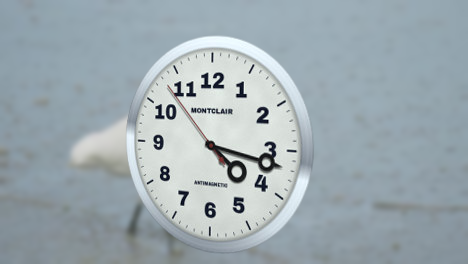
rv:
4.16.53
